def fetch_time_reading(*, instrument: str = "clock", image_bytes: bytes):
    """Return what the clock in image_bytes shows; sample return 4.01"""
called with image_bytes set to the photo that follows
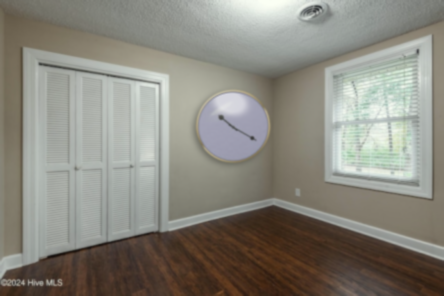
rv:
10.20
